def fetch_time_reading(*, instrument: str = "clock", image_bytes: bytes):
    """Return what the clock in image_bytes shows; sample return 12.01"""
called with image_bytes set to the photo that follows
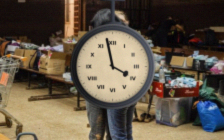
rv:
3.58
